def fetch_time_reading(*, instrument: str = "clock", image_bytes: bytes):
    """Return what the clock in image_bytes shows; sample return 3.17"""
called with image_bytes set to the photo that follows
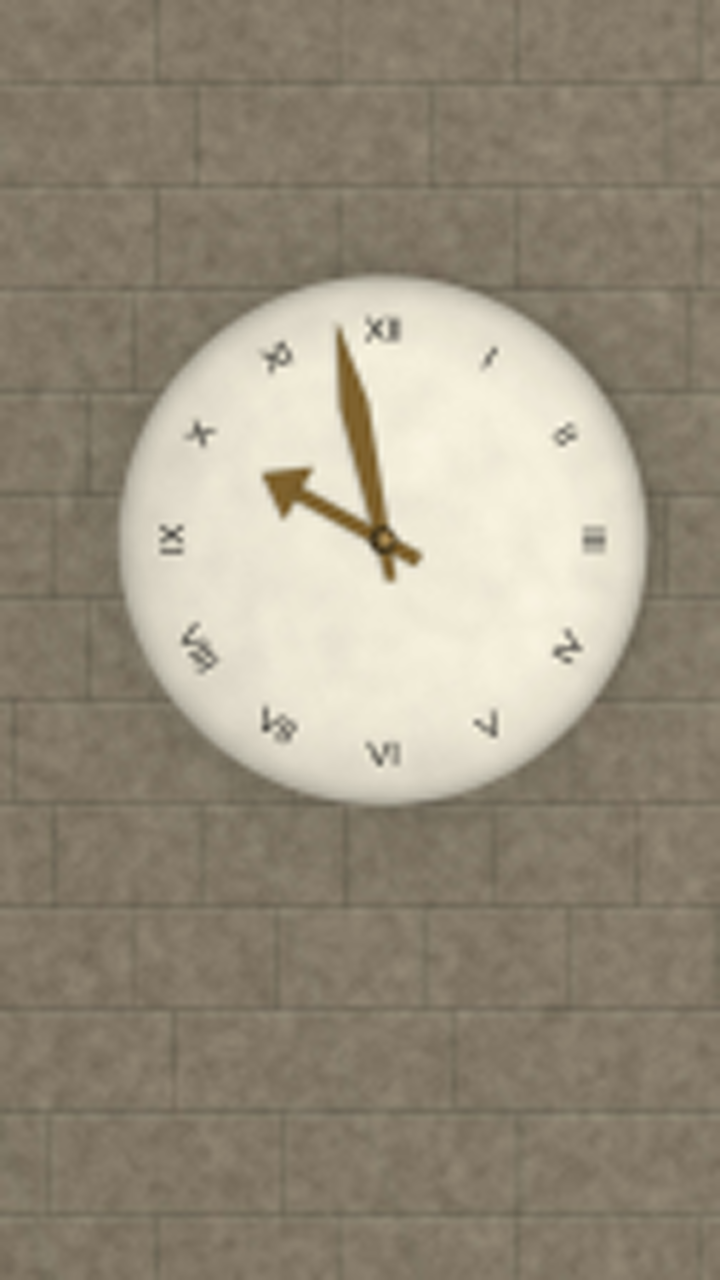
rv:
9.58
